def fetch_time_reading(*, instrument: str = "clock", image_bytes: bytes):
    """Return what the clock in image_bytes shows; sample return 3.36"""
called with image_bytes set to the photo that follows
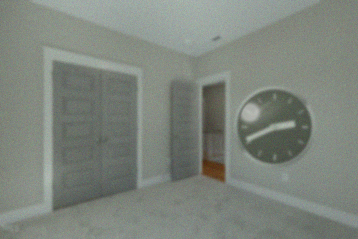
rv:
2.41
